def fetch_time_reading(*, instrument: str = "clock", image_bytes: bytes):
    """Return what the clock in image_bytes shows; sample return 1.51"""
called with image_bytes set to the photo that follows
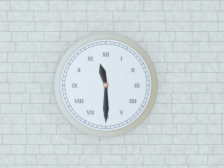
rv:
11.30
